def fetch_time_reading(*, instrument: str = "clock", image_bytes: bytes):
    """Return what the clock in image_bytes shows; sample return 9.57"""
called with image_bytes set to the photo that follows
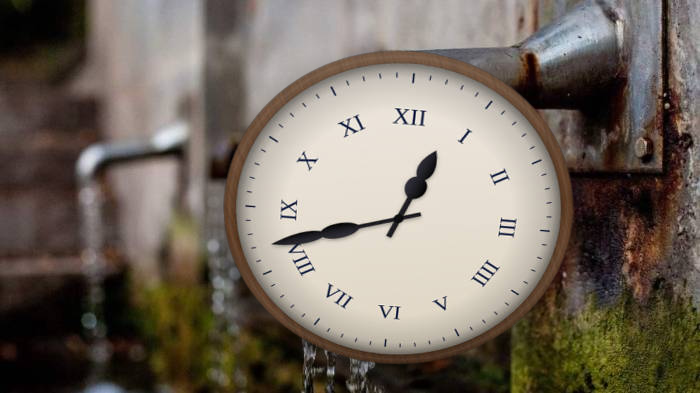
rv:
12.42
